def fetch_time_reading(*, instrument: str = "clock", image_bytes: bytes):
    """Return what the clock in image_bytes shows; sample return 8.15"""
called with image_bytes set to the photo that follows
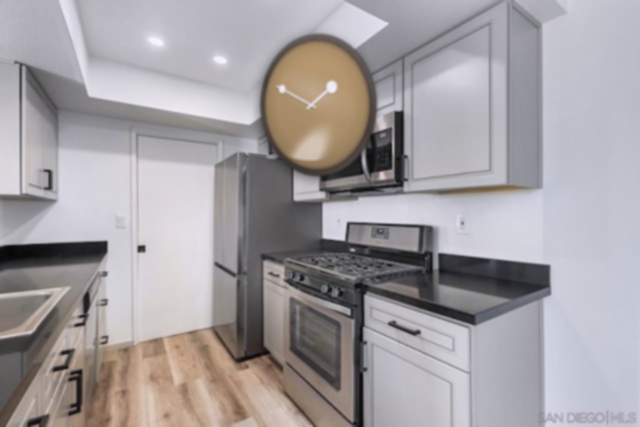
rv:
1.49
